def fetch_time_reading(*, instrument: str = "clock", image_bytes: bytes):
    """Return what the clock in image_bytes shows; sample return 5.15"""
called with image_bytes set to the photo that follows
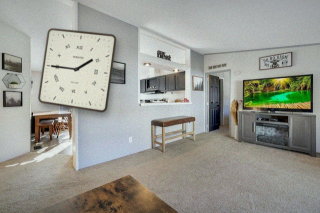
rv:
1.45
